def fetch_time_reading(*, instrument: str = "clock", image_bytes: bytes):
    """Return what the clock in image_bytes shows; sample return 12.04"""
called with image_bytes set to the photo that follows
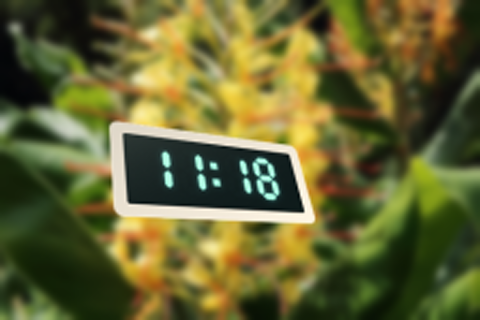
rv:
11.18
